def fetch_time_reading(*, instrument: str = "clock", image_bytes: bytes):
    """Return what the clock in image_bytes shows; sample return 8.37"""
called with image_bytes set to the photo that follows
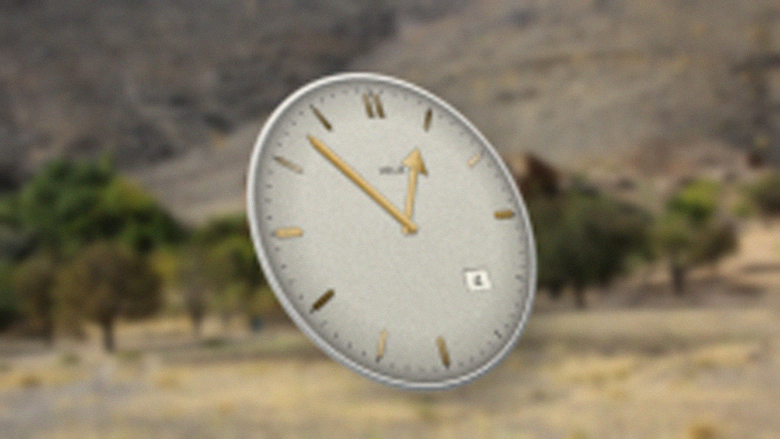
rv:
12.53
